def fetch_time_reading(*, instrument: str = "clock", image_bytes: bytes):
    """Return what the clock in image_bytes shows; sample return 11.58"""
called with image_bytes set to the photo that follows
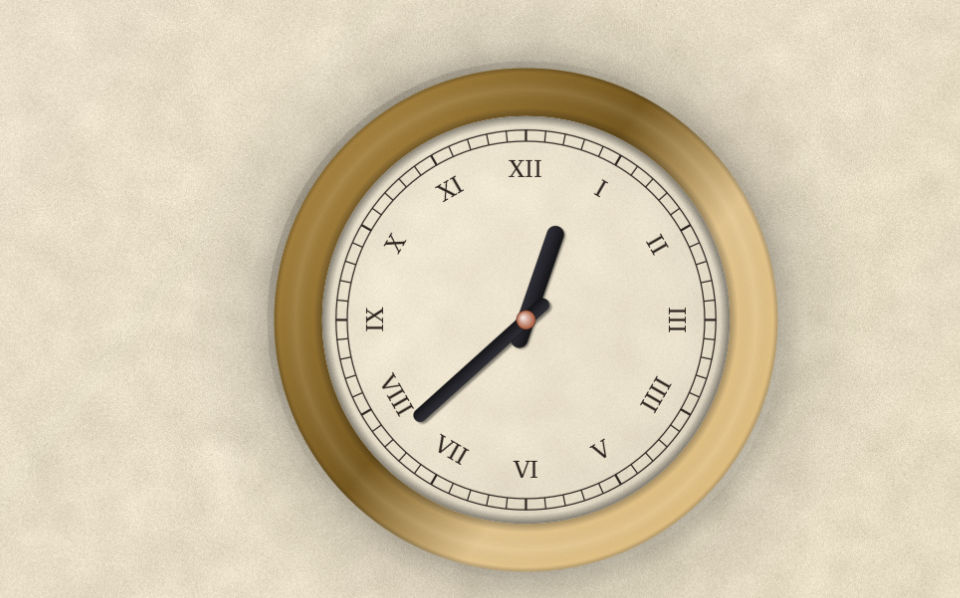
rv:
12.38
